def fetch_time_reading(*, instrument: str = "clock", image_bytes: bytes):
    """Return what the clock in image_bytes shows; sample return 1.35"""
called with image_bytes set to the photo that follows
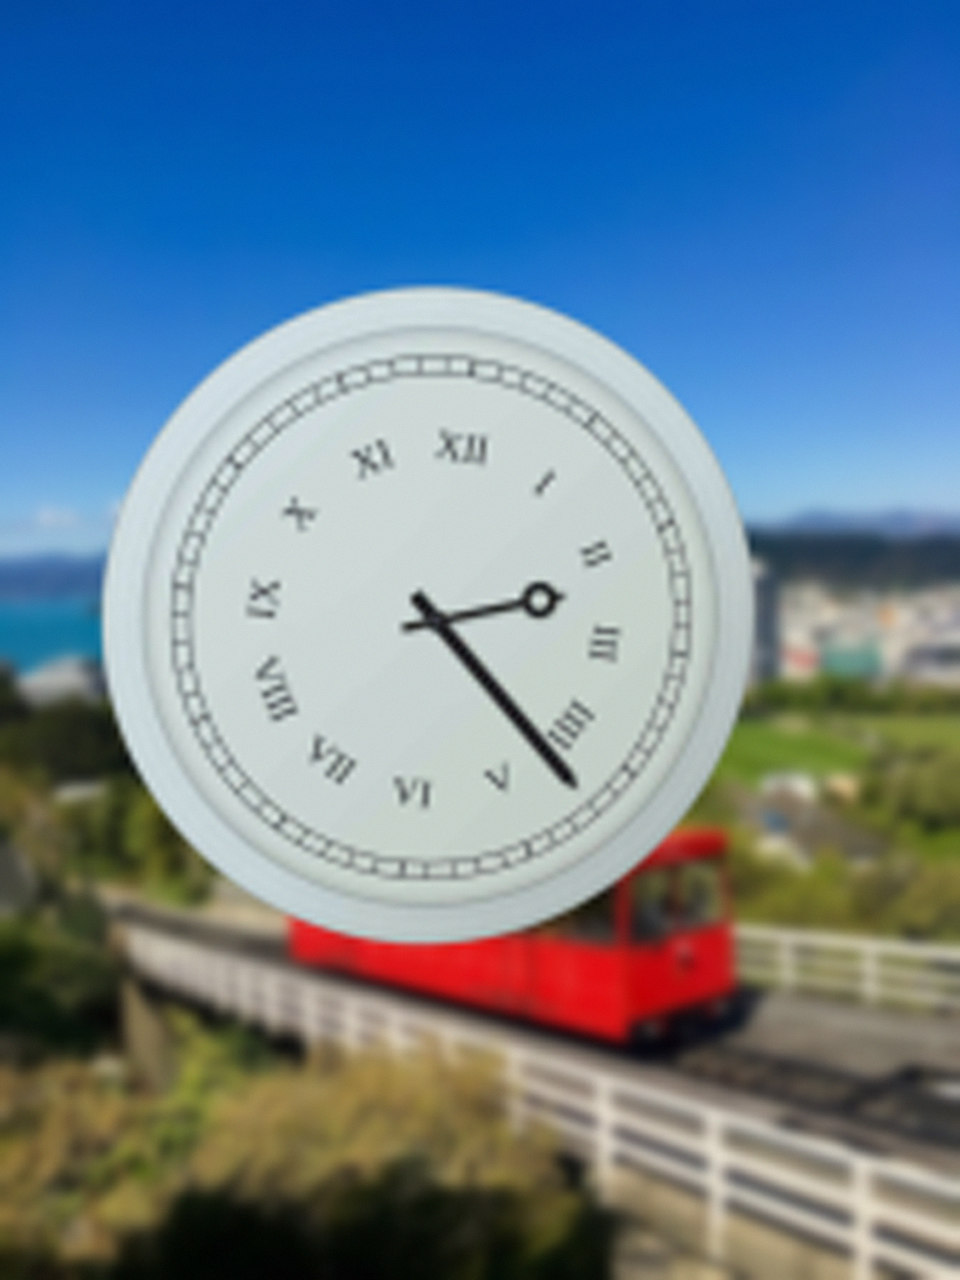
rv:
2.22
